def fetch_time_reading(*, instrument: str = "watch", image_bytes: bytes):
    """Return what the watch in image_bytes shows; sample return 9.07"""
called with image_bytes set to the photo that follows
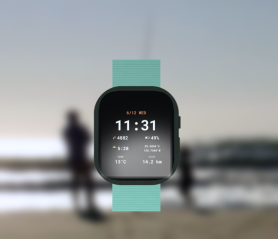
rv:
11.31
